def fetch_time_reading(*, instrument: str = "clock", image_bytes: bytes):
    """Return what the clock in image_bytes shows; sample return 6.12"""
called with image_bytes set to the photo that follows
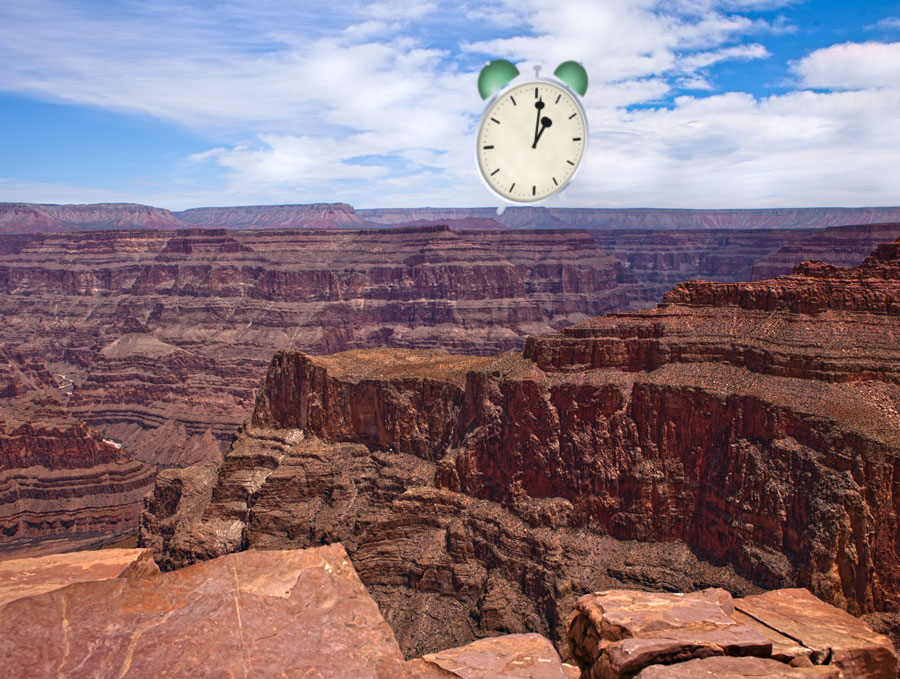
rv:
1.01
